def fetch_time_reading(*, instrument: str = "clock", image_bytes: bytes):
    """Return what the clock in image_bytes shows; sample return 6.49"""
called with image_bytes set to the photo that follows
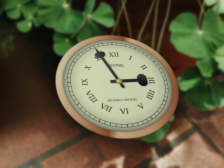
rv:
2.56
